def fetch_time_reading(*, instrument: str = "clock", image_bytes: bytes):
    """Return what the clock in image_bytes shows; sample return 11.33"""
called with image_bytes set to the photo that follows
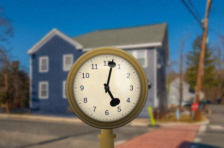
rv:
5.02
